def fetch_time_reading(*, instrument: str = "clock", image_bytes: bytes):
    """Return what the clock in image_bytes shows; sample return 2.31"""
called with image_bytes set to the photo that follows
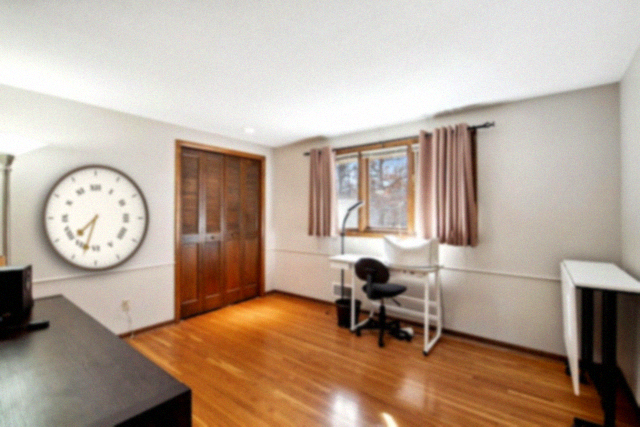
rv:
7.33
